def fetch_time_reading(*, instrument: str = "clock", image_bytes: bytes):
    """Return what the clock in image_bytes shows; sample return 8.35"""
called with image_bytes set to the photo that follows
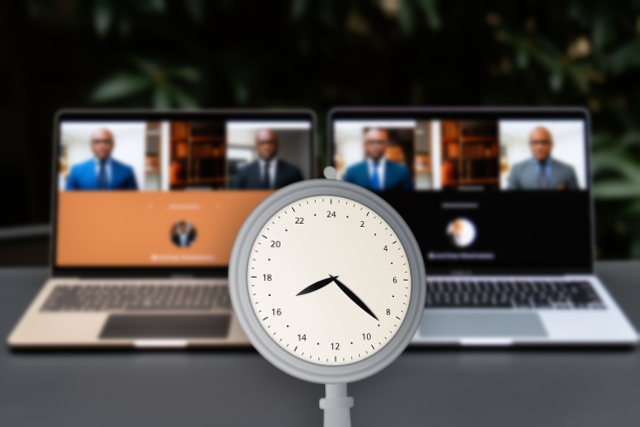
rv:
16.22
